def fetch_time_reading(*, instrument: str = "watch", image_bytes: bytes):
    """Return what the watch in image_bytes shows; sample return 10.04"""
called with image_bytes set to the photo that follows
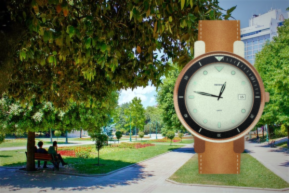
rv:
12.47
